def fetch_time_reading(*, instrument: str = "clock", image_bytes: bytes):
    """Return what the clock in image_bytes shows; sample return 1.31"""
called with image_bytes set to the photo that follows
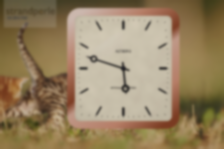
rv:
5.48
